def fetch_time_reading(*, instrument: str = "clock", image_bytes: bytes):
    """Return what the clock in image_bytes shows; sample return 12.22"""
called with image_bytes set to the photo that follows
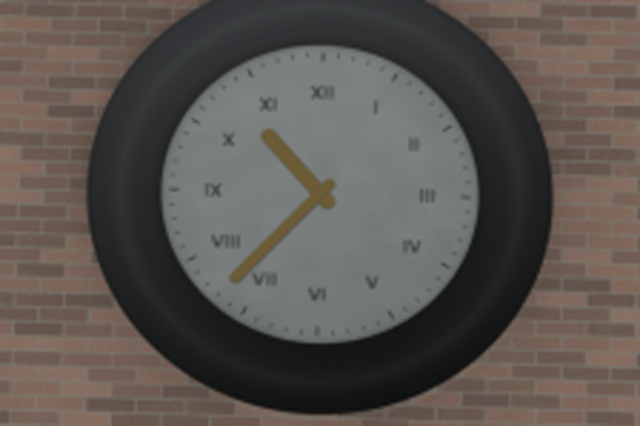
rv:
10.37
